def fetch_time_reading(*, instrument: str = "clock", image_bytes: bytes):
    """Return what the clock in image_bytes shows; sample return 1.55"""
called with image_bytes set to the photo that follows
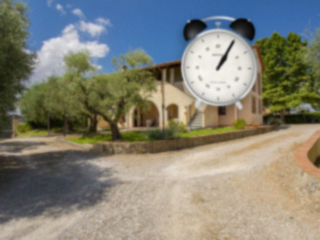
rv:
1.05
